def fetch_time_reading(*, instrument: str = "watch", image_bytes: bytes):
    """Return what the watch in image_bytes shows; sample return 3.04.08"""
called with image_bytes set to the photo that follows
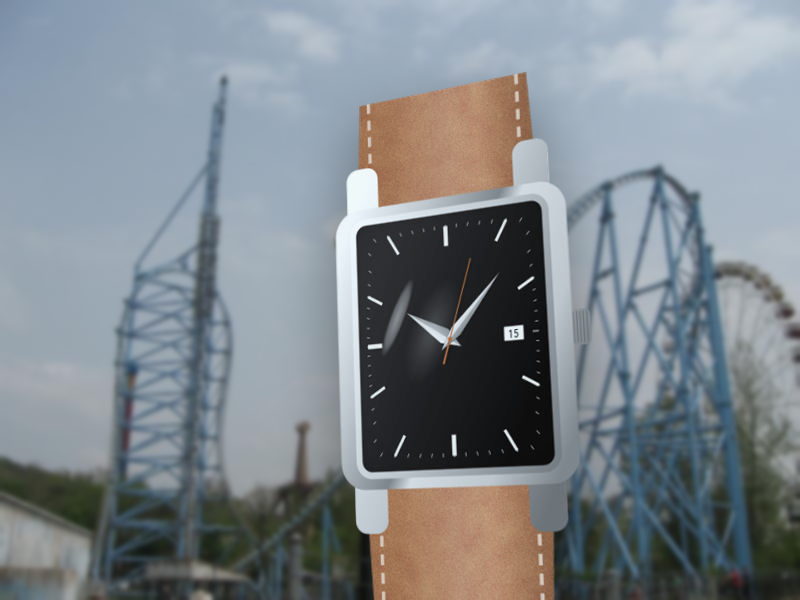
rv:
10.07.03
